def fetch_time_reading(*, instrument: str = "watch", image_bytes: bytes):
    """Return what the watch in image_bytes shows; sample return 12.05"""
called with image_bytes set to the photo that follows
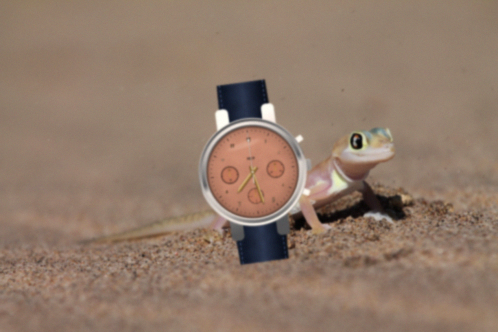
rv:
7.28
